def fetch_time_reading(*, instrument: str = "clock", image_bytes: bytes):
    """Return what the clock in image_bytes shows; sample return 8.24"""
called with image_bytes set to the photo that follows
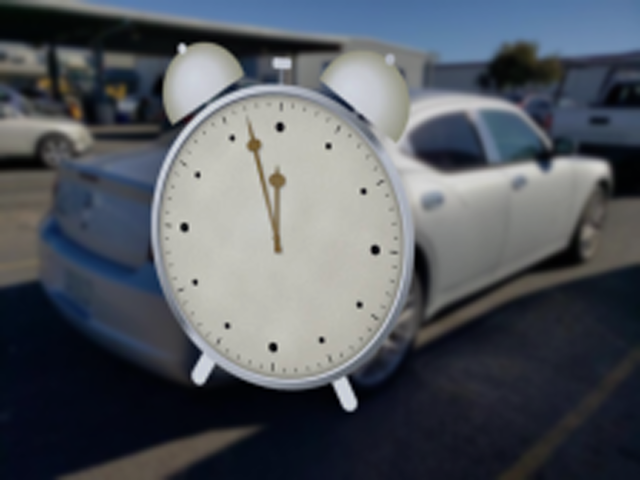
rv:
11.57
